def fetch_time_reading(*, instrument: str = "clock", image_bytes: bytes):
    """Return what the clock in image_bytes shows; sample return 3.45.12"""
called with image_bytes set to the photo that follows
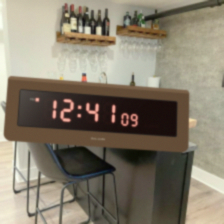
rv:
12.41.09
